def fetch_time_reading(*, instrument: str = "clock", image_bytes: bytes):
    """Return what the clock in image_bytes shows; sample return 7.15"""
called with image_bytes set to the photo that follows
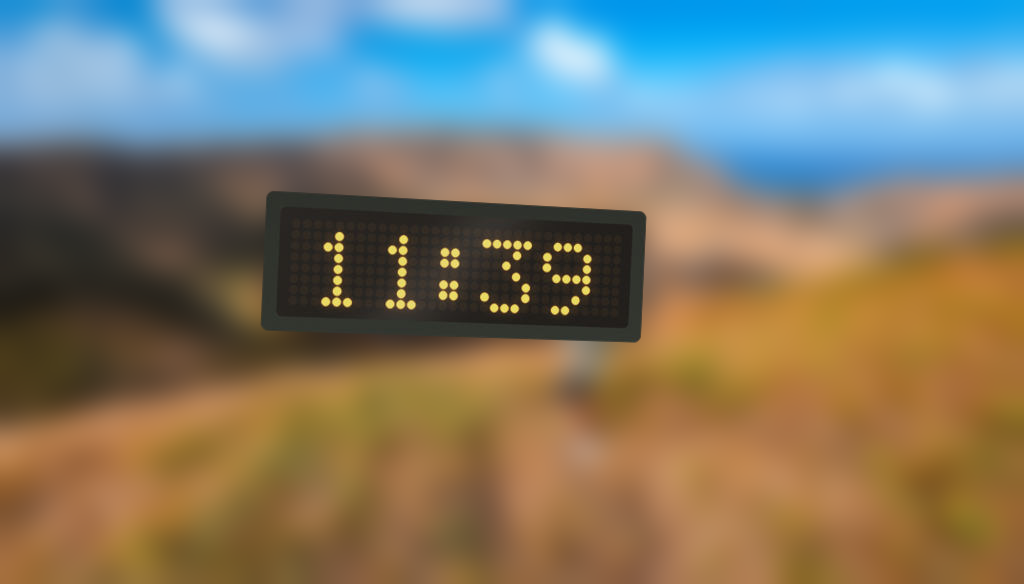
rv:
11.39
